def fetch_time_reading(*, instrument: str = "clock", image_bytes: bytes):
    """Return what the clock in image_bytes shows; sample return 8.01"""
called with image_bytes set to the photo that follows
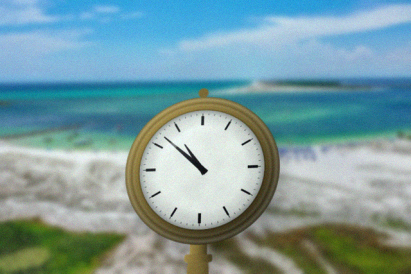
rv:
10.52
